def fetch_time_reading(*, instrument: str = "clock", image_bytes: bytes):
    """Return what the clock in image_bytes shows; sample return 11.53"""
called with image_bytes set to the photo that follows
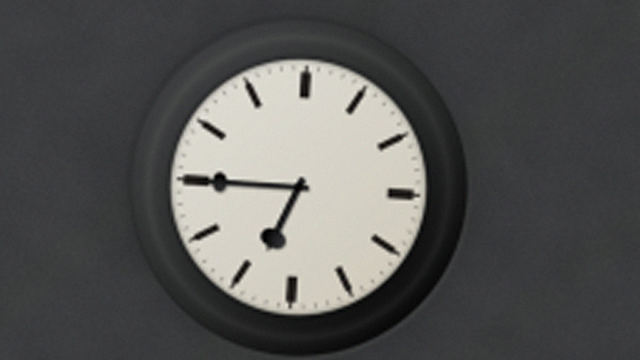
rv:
6.45
